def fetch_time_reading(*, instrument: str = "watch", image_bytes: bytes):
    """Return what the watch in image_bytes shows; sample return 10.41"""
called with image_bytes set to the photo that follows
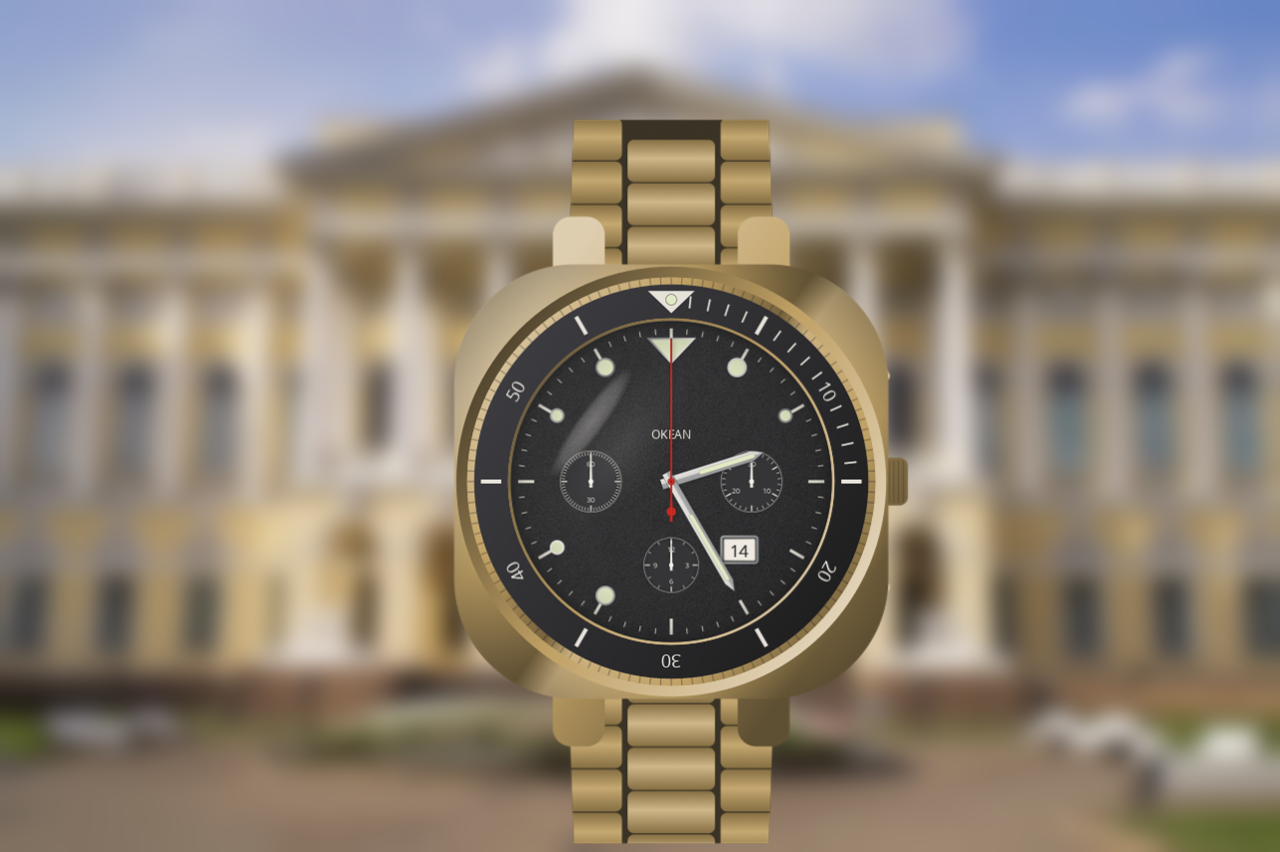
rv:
2.25
